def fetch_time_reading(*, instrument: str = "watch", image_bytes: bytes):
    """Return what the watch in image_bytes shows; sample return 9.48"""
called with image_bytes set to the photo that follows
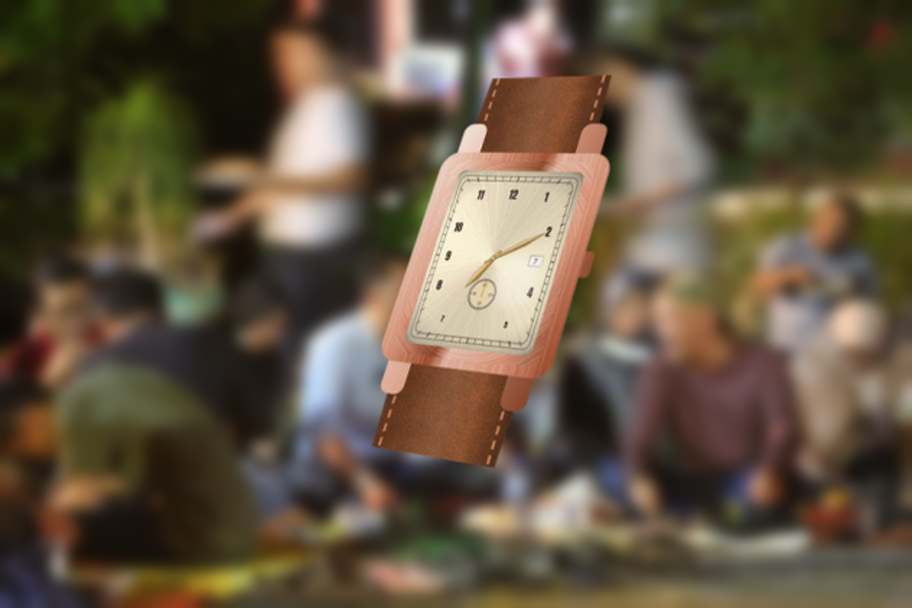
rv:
7.10
